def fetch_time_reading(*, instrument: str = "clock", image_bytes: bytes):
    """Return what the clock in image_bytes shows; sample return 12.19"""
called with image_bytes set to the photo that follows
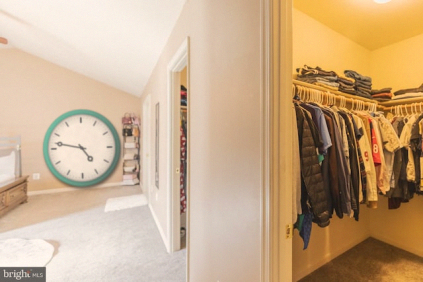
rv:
4.47
